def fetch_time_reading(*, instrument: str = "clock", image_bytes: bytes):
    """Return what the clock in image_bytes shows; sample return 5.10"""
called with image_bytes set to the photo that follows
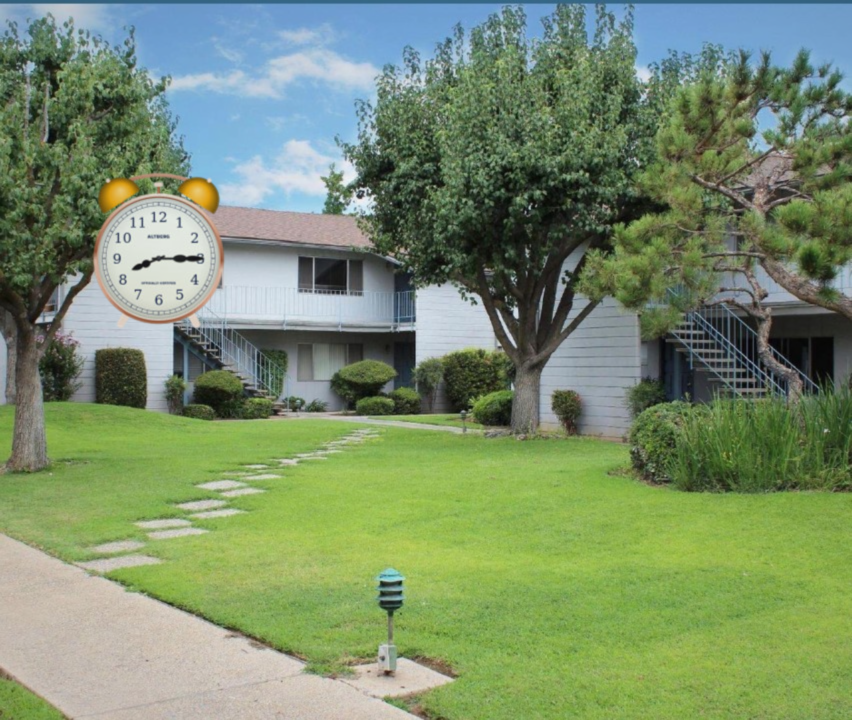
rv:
8.15
